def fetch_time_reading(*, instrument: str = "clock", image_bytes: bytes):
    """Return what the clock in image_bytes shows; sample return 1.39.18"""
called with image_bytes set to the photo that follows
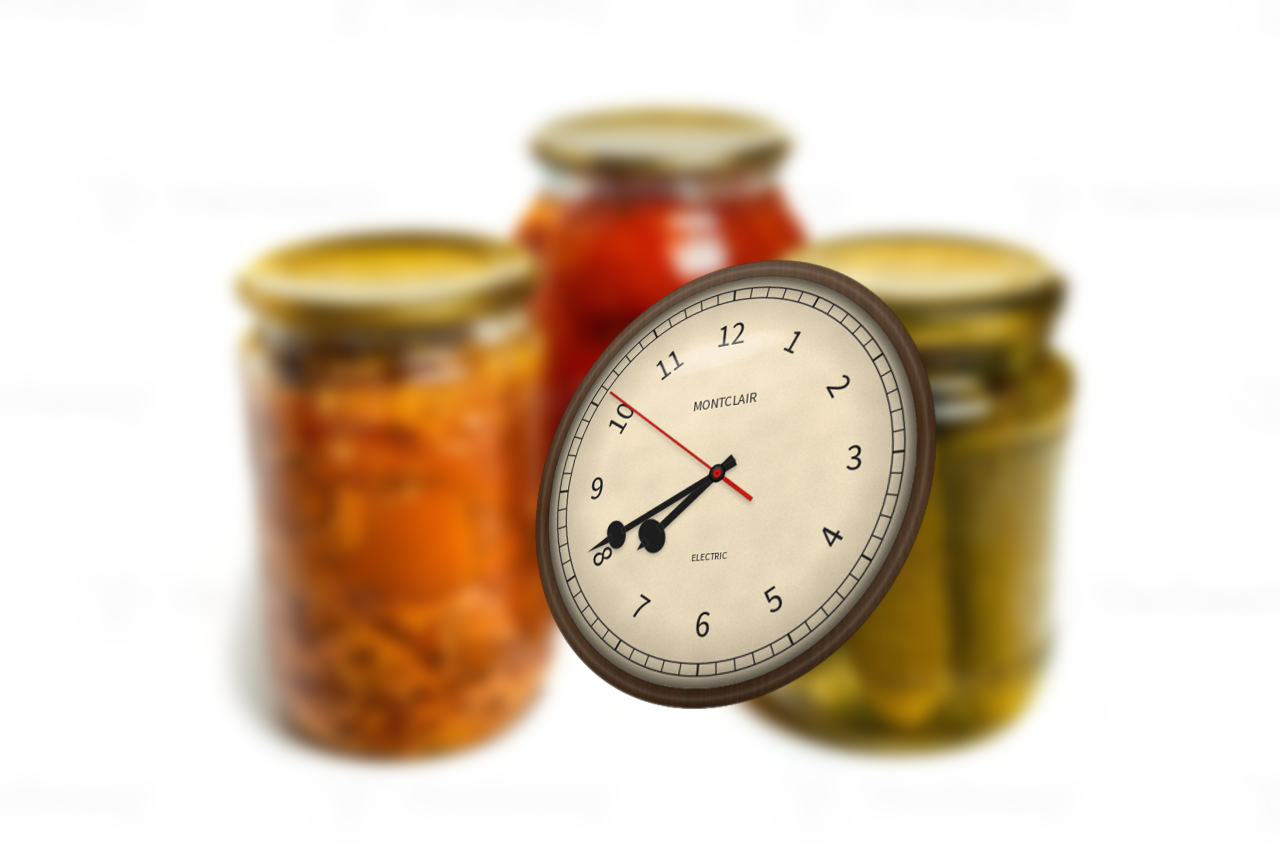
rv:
7.40.51
